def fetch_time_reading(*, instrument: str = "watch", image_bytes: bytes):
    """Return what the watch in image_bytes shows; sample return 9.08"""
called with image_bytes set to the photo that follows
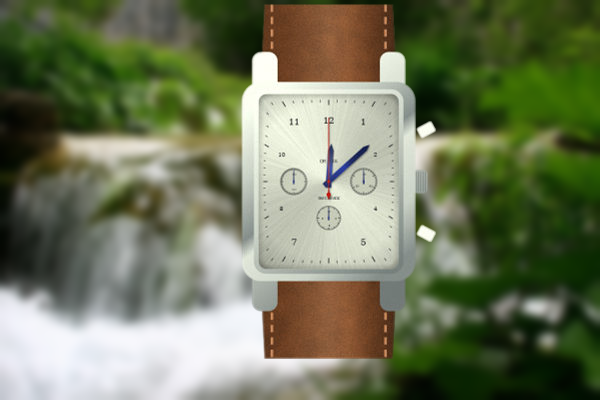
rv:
12.08
